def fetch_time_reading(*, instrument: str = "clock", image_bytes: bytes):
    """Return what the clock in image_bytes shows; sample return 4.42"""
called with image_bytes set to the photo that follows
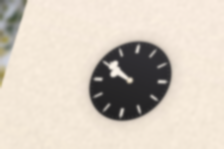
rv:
9.51
